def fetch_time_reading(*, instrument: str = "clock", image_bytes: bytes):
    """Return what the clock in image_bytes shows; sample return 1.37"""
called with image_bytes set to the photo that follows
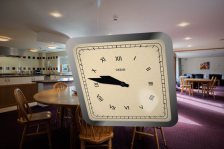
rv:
9.47
